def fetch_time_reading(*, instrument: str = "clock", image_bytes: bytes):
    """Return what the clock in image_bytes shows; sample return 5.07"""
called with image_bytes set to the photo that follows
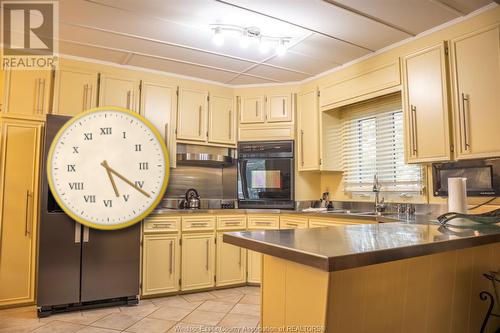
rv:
5.21
